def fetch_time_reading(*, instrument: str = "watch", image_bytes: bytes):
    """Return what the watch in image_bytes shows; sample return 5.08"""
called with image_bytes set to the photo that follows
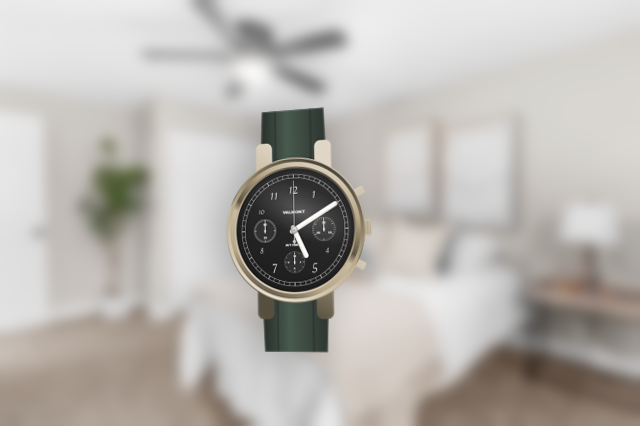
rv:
5.10
